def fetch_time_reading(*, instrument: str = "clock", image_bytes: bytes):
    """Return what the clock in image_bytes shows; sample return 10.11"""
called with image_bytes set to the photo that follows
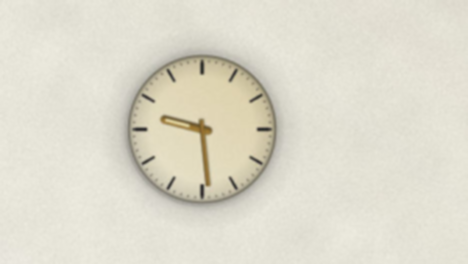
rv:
9.29
